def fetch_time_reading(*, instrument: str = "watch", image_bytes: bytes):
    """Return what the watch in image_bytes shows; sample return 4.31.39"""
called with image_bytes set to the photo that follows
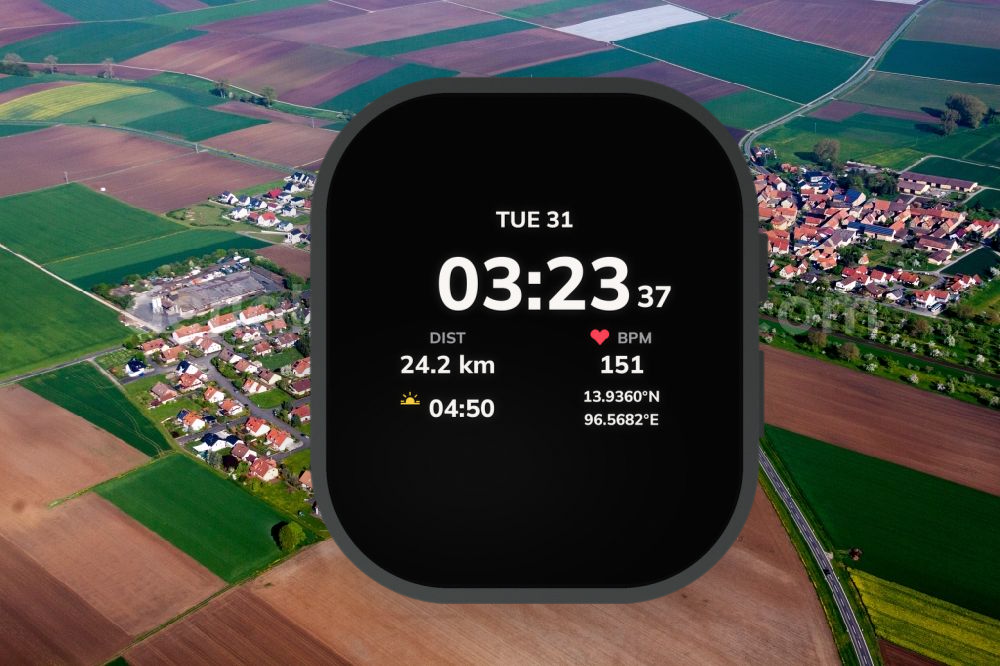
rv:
3.23.37
